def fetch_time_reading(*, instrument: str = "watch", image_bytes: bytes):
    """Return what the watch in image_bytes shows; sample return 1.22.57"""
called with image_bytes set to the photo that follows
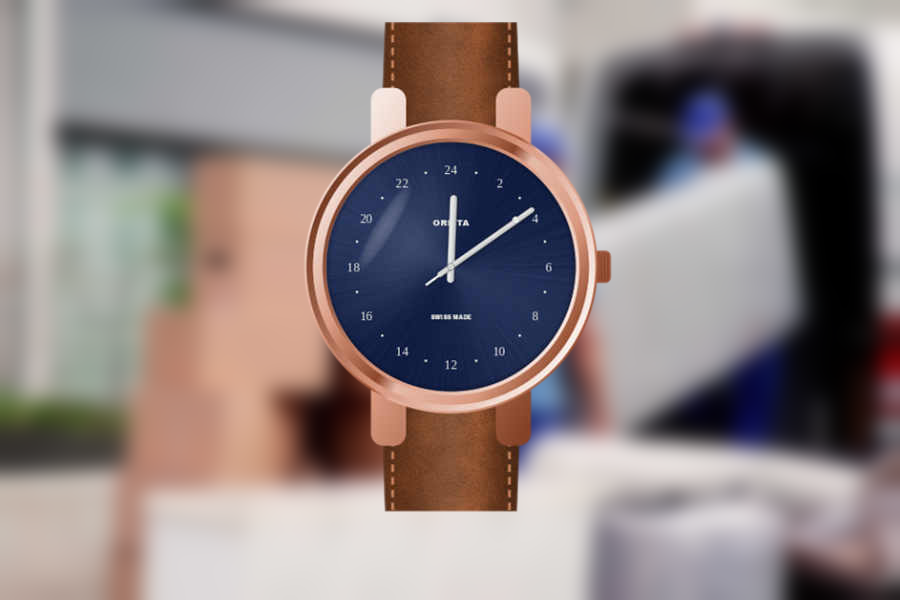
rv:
0.09.09
